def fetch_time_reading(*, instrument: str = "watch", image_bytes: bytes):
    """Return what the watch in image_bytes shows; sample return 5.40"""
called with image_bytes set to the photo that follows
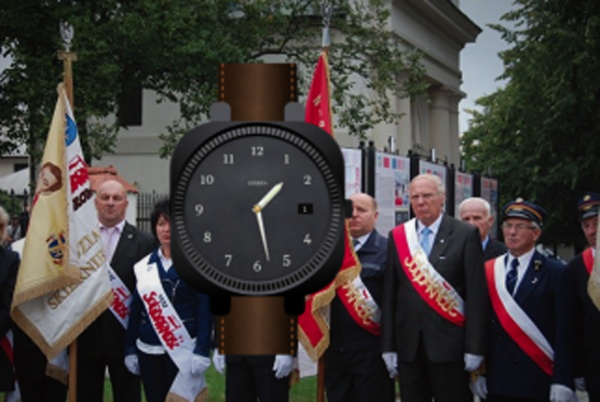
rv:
1.28
